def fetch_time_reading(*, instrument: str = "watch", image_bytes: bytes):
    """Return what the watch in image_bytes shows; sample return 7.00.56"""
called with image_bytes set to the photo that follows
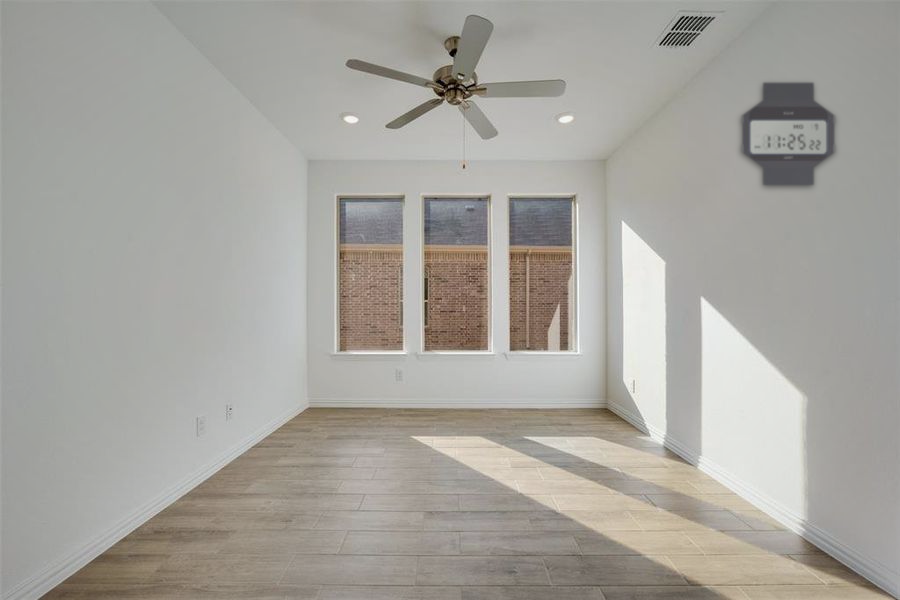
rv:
11.25.22
